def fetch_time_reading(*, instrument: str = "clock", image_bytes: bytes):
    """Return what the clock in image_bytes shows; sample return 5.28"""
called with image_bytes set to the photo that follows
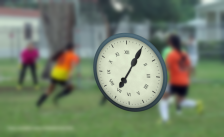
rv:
7.05
